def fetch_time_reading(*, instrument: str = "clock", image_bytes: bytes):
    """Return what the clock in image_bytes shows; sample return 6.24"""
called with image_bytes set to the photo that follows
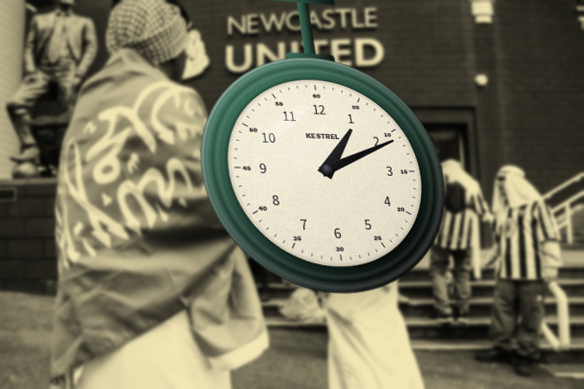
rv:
1.11
